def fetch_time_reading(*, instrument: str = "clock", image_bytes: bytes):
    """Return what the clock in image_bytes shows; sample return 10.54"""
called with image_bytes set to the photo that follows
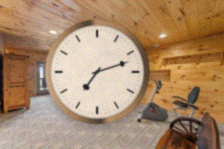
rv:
7.12
